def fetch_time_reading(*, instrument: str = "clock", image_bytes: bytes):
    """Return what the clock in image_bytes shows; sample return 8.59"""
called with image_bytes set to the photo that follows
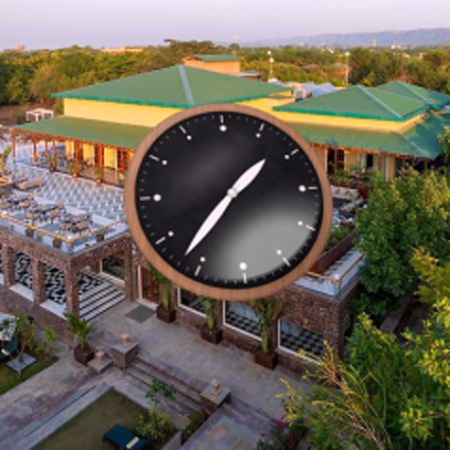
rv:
1.37
